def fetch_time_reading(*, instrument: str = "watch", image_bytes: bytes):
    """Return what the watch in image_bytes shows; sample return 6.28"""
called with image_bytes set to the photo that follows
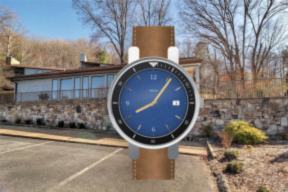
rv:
8.06
